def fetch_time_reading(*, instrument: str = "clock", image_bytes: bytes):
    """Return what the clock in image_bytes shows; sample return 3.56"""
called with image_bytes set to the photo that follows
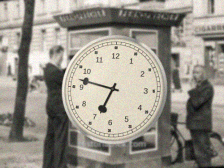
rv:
6.47
